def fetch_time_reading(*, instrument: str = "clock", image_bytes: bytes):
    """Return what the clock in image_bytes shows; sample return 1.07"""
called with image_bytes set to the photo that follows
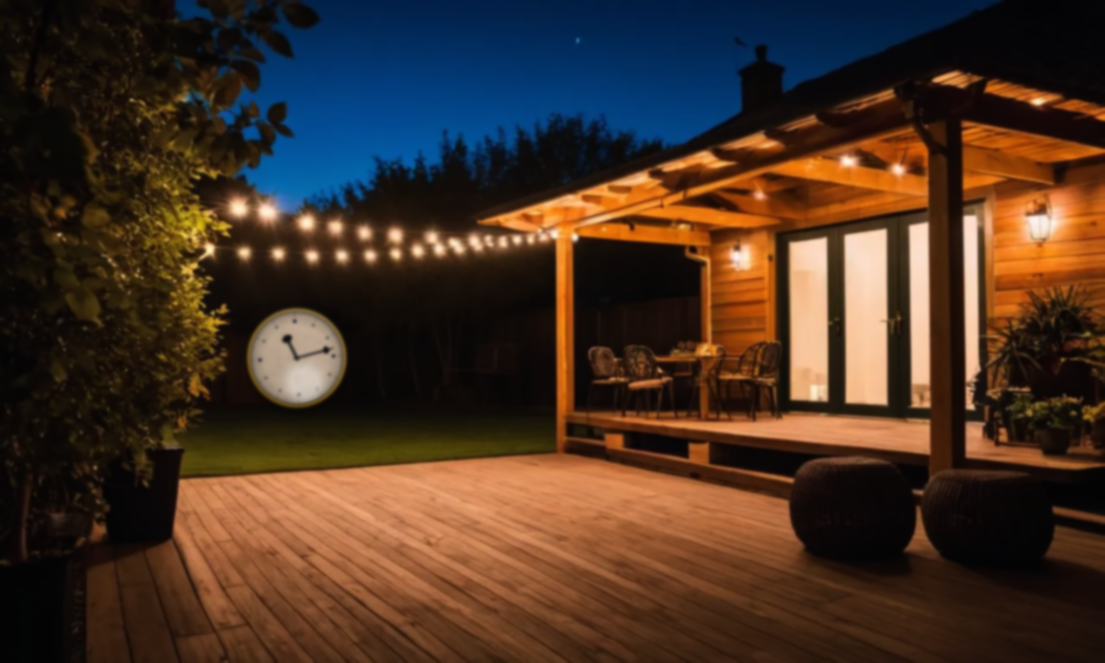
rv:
11.13
